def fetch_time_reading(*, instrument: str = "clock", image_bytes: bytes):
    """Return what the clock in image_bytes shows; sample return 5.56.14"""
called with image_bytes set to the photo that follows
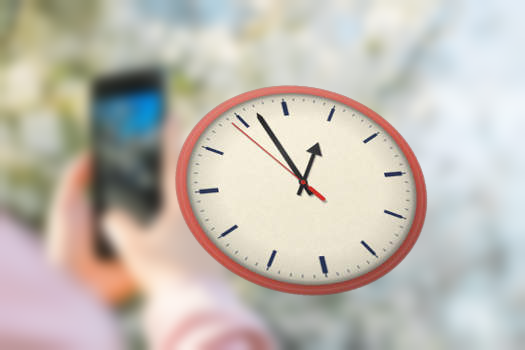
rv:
12.56.54
